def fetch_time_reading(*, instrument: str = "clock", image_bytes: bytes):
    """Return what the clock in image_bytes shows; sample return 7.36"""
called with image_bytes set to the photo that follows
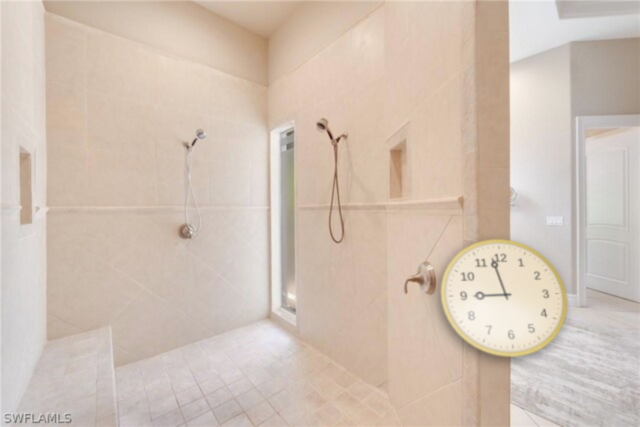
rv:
8.58
